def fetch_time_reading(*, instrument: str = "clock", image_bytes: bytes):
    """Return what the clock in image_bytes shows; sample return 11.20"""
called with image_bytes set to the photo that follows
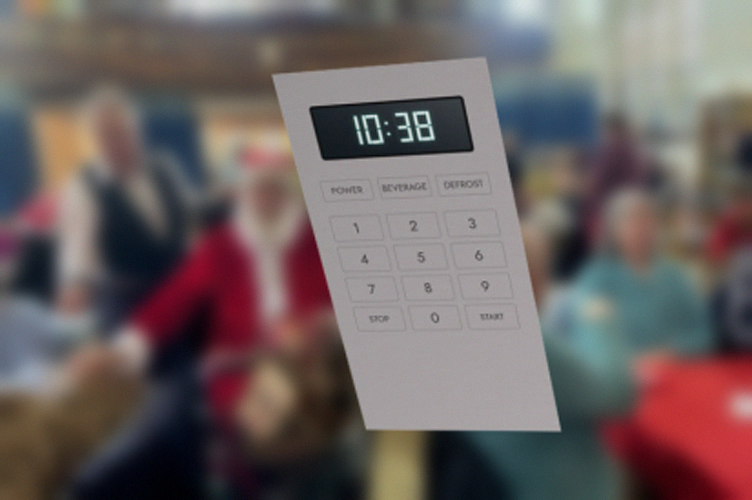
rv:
10.38
